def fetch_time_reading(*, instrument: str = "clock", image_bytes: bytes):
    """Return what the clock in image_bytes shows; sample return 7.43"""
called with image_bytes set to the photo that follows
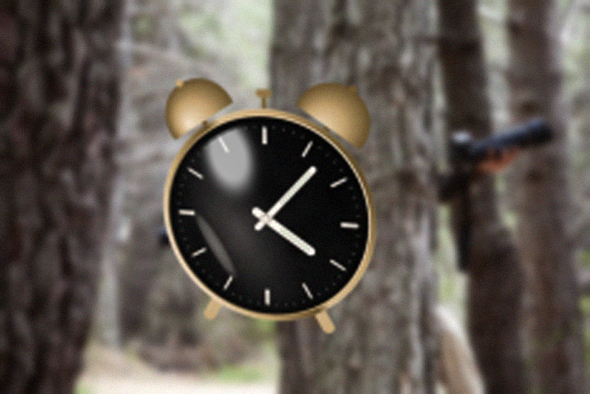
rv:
4.07
